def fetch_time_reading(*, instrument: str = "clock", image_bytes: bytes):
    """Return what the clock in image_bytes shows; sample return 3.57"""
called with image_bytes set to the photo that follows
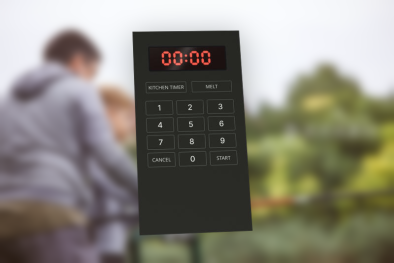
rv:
0.00
